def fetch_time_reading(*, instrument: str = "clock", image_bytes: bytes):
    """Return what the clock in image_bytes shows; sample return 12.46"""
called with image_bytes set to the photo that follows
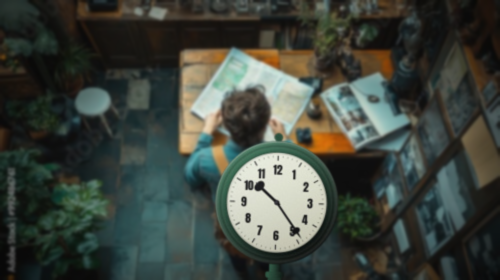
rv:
10.24
